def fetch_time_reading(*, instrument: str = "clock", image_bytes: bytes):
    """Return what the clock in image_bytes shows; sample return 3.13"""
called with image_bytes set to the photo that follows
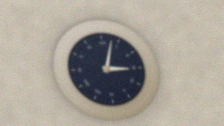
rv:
3.03
